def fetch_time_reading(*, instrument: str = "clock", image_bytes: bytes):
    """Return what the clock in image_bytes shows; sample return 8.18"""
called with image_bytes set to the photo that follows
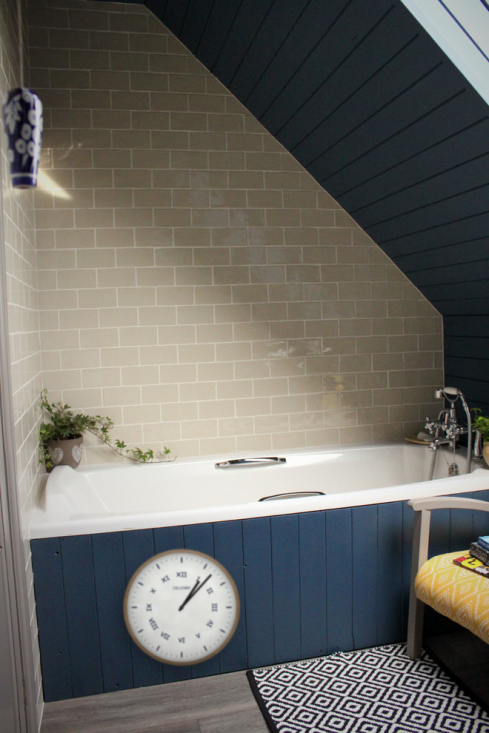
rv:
1.07
